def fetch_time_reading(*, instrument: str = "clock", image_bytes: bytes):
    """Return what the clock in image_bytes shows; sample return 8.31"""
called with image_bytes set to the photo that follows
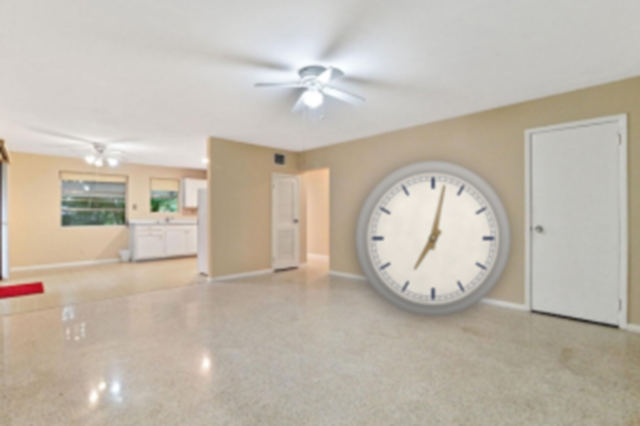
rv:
7.02
